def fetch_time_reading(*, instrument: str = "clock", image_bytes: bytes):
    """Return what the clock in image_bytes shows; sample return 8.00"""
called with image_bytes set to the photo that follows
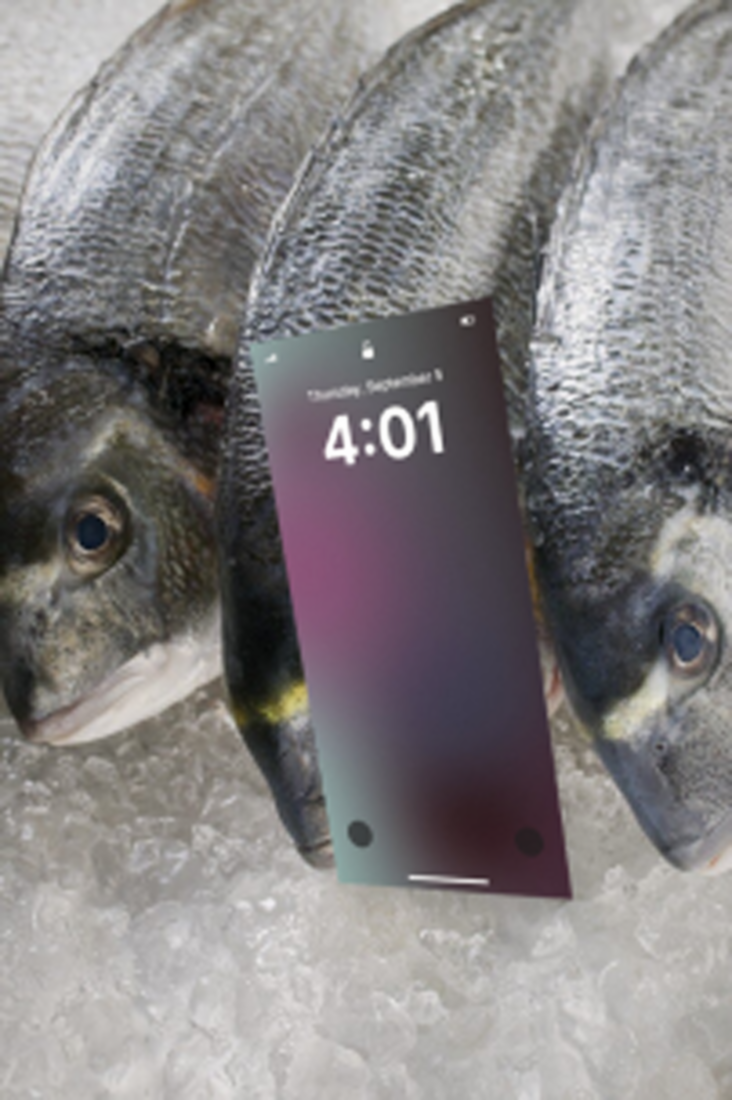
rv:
4.01
